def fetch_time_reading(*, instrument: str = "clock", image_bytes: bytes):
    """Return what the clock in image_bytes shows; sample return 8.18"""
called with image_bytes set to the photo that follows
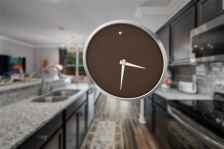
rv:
3.32
